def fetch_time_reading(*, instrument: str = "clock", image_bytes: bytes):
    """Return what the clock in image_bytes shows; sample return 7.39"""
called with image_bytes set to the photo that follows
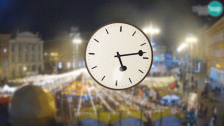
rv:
5.13
